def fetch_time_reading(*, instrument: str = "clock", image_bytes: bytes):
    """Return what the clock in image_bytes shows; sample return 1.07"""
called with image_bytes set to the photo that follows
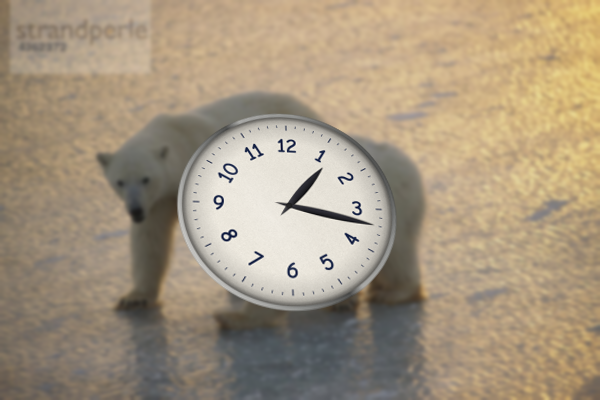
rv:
1.17
